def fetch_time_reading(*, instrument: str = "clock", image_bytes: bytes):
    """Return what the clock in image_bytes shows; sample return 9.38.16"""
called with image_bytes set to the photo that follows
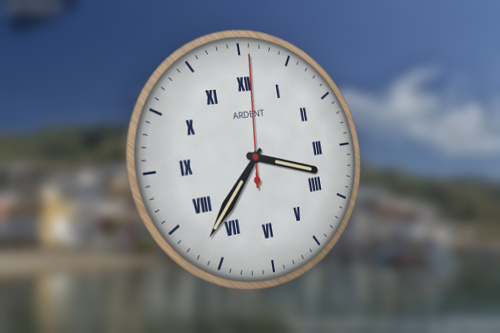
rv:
3.37.01
